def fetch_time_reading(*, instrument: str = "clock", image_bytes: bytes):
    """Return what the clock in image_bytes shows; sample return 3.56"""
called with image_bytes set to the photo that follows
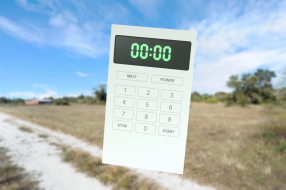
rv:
0.00
